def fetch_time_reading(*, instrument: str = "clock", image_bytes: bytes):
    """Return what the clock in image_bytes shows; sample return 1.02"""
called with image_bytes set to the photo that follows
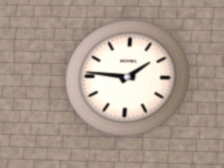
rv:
1.46
